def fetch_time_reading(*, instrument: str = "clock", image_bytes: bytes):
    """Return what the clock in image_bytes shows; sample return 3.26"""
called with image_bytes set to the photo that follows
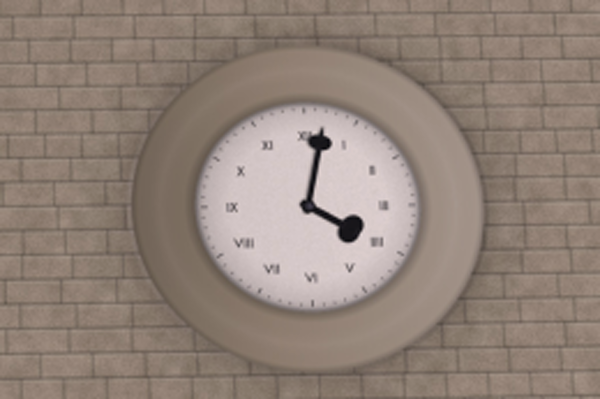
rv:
4.02
